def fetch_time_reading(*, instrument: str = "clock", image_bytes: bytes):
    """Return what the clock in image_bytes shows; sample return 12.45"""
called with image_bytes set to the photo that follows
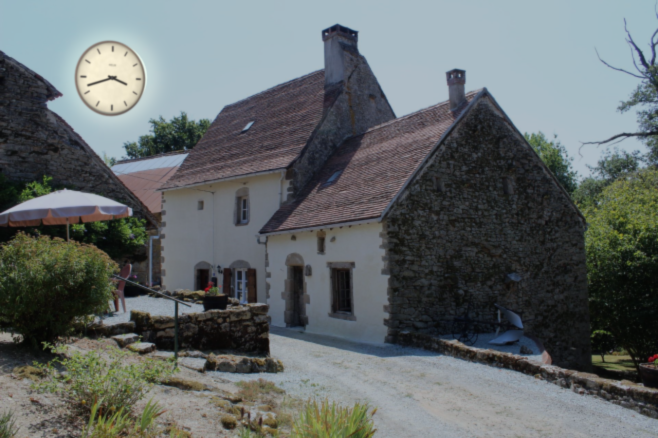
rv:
3.42
